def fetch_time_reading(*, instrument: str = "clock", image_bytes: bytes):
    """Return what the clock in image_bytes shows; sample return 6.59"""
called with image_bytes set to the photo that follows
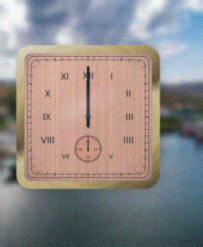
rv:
12.00
